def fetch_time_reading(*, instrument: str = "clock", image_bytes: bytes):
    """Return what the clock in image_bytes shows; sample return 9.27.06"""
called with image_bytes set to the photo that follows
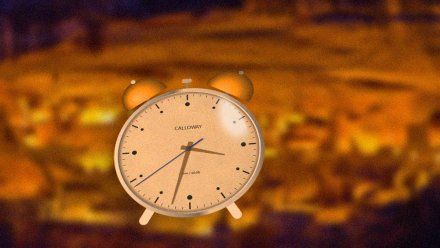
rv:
3.32.39
